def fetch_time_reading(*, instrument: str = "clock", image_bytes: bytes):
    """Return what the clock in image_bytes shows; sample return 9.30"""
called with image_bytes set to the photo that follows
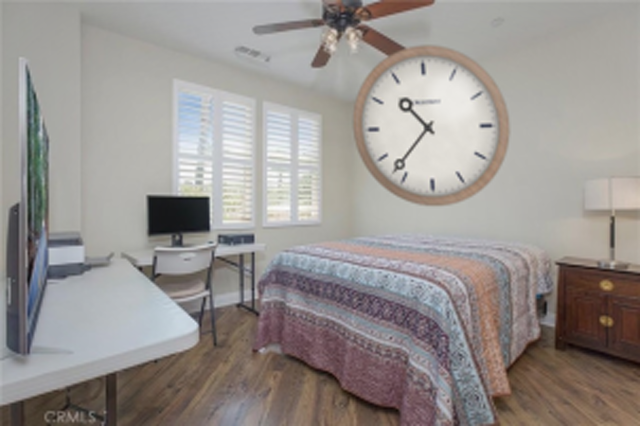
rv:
10.37
